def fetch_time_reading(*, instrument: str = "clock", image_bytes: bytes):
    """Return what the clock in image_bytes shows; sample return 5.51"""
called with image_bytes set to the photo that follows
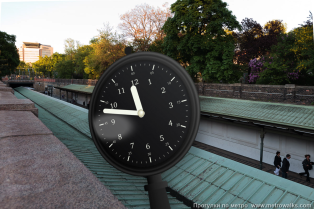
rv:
11.48
